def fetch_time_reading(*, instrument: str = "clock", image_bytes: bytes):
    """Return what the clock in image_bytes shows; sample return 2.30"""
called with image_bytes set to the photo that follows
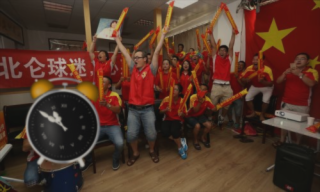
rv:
10.50
